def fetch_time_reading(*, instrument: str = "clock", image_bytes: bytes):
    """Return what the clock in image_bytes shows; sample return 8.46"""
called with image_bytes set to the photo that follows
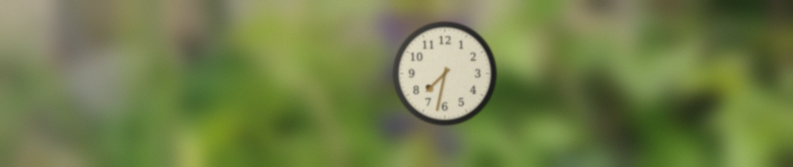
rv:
7.32
